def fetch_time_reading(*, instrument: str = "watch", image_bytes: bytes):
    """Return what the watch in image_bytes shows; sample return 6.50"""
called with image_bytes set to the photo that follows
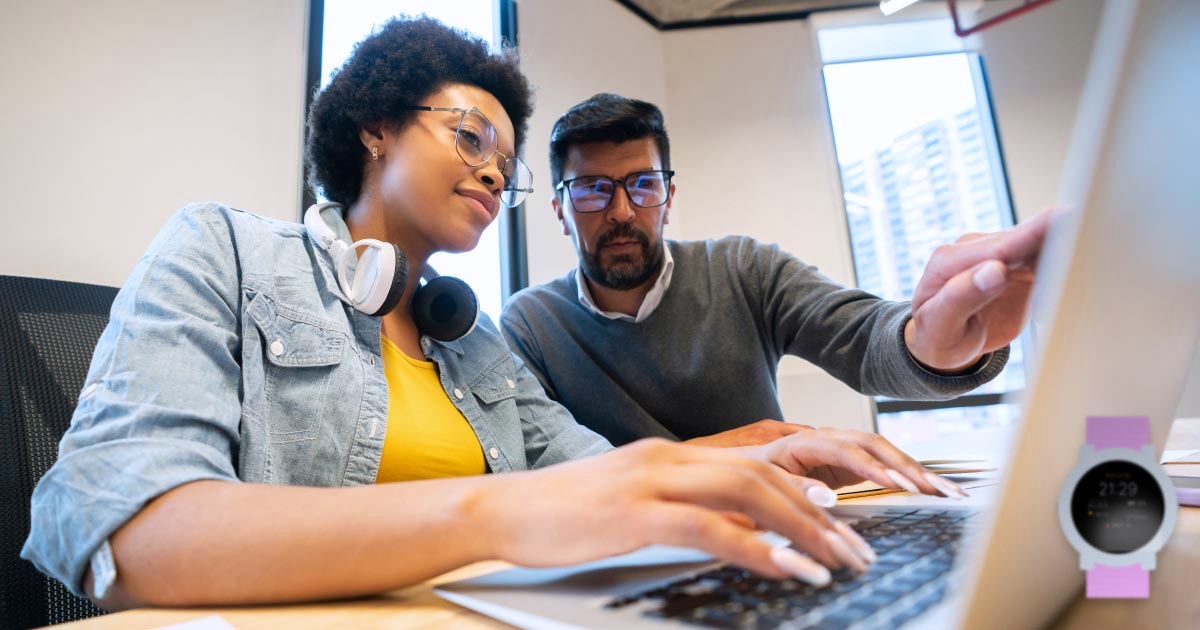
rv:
21.29
